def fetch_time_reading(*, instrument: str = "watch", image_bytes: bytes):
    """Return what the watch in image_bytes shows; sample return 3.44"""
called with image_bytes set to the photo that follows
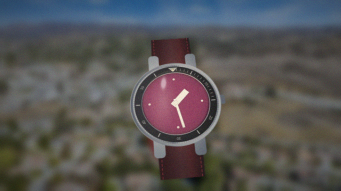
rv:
1.28
